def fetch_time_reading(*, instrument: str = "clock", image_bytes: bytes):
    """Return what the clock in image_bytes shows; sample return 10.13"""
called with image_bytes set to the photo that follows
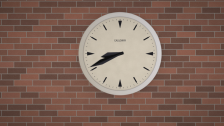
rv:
8.41
